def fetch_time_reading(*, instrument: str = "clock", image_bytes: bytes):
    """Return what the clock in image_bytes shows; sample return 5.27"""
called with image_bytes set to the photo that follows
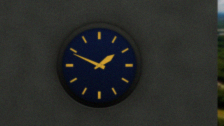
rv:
1.49
